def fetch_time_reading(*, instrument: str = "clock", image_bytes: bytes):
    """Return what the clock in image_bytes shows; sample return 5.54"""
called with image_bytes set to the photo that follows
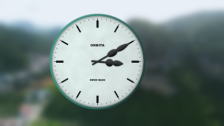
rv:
3.10
